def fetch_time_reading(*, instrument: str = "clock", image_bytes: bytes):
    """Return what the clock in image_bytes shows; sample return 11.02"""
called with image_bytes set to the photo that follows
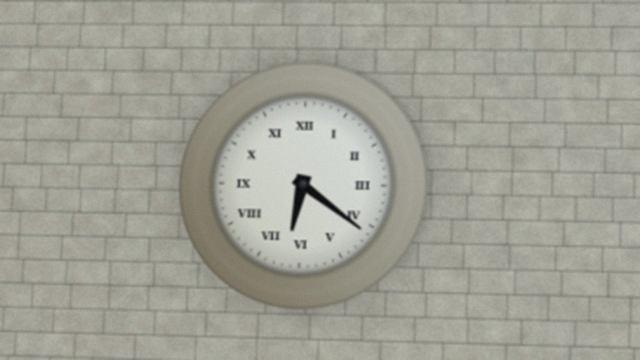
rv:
6.21
